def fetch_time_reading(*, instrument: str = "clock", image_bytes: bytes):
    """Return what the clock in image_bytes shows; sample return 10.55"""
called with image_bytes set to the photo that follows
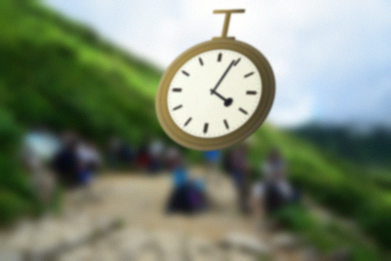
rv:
4.04
